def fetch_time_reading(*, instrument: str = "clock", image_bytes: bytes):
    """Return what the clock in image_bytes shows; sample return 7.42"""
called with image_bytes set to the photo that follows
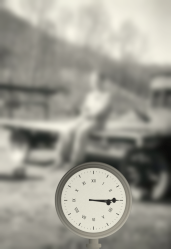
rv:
3.15
